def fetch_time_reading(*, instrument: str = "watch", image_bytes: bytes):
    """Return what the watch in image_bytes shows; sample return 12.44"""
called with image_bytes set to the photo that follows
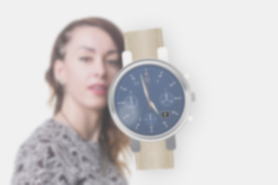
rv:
4.58
